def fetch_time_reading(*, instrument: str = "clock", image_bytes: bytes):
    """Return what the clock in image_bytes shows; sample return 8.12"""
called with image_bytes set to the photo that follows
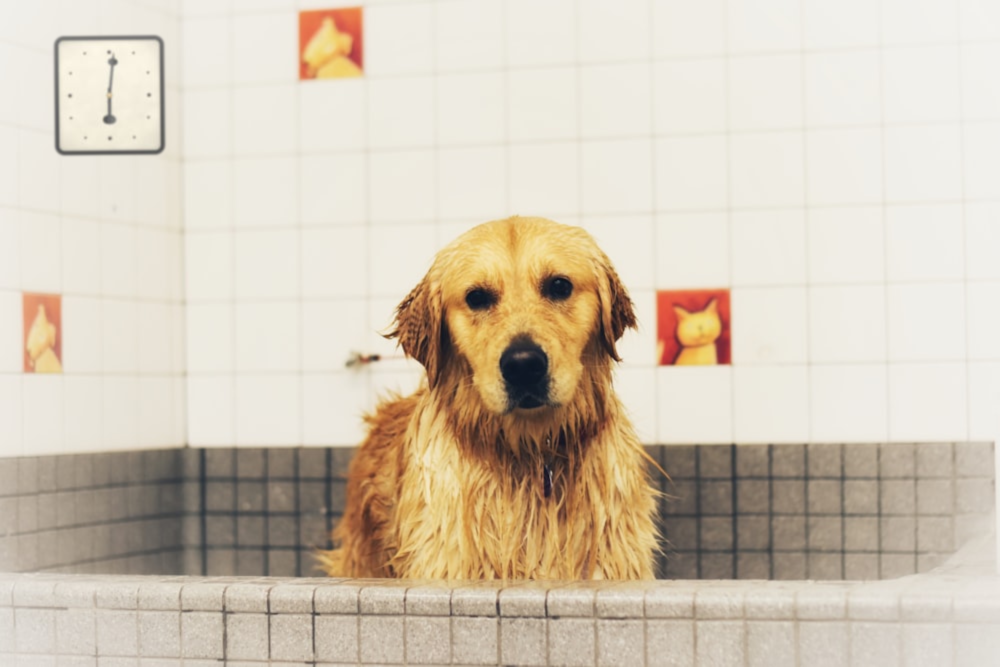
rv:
6.01
